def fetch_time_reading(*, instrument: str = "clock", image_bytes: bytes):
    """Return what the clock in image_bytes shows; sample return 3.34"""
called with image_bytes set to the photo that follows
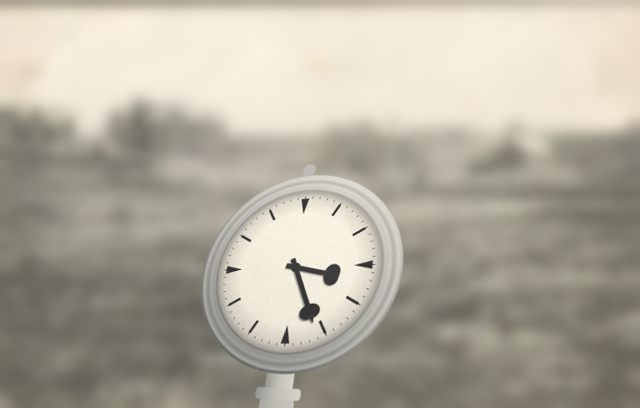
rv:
3.26
